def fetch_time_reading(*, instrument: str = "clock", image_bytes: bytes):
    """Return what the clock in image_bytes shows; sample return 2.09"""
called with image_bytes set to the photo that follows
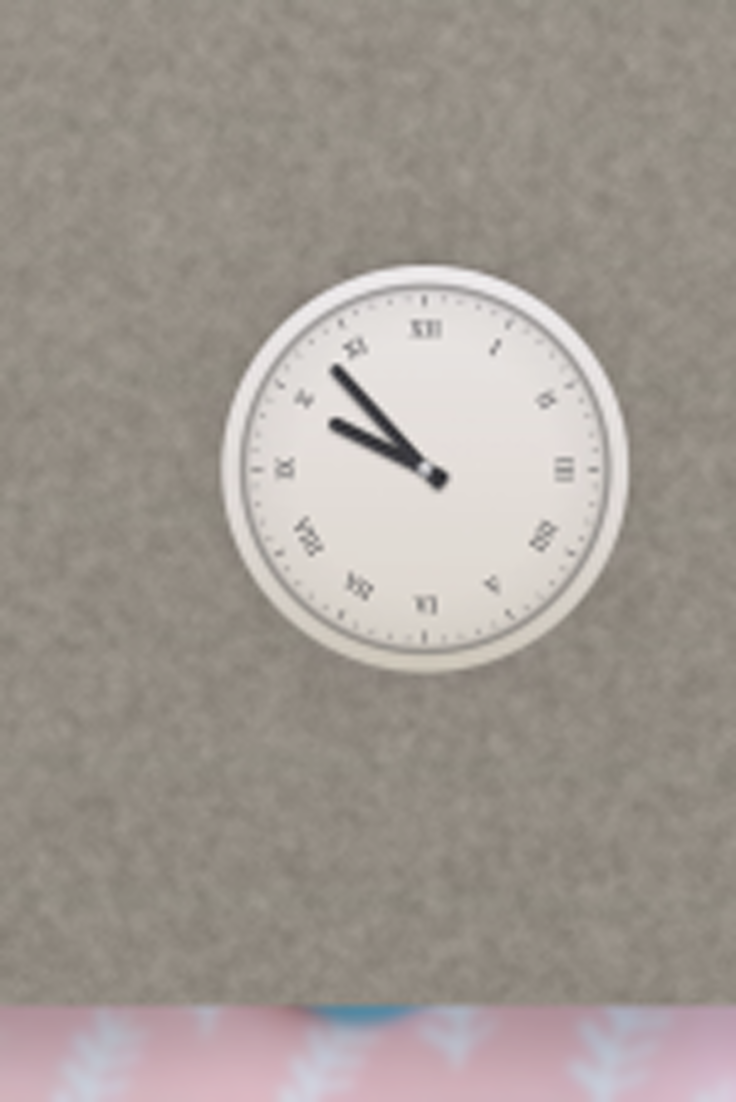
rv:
9.53
